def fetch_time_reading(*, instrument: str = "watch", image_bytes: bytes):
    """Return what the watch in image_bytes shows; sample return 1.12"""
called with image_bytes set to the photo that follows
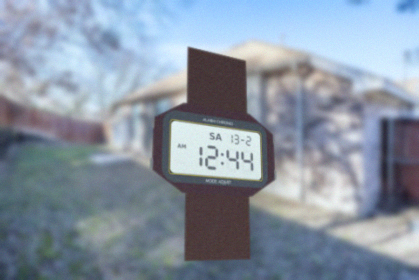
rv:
12.44
